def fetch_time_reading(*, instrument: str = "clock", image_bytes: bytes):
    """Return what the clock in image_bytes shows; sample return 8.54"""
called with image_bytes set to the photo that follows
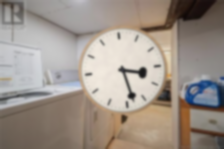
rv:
3.28
